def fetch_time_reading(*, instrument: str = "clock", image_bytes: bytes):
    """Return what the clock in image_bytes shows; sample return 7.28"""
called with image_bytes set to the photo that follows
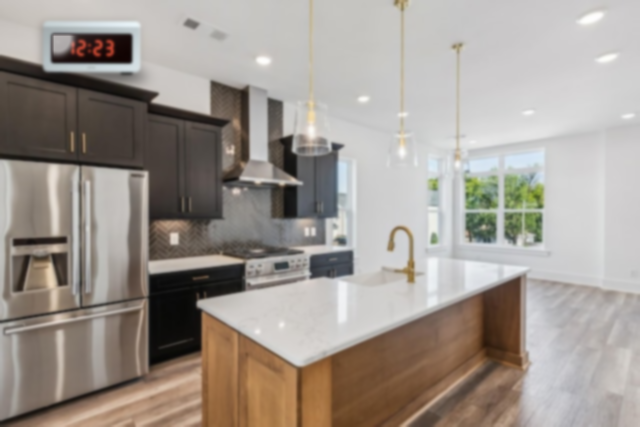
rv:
12.23
